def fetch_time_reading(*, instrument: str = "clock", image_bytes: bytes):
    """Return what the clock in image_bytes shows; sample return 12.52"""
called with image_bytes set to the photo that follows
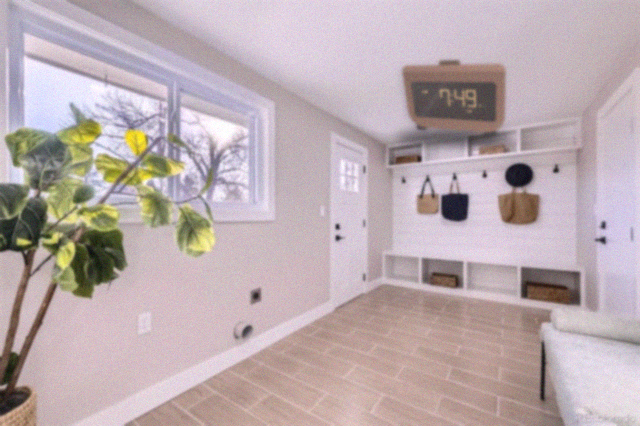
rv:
7.49
